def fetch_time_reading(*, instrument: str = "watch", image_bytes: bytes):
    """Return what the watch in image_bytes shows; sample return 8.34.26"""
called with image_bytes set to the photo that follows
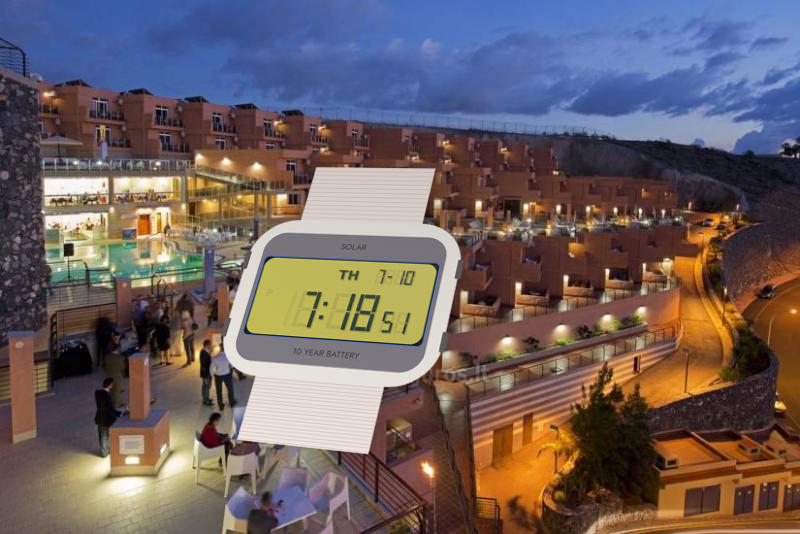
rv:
7.18.51
